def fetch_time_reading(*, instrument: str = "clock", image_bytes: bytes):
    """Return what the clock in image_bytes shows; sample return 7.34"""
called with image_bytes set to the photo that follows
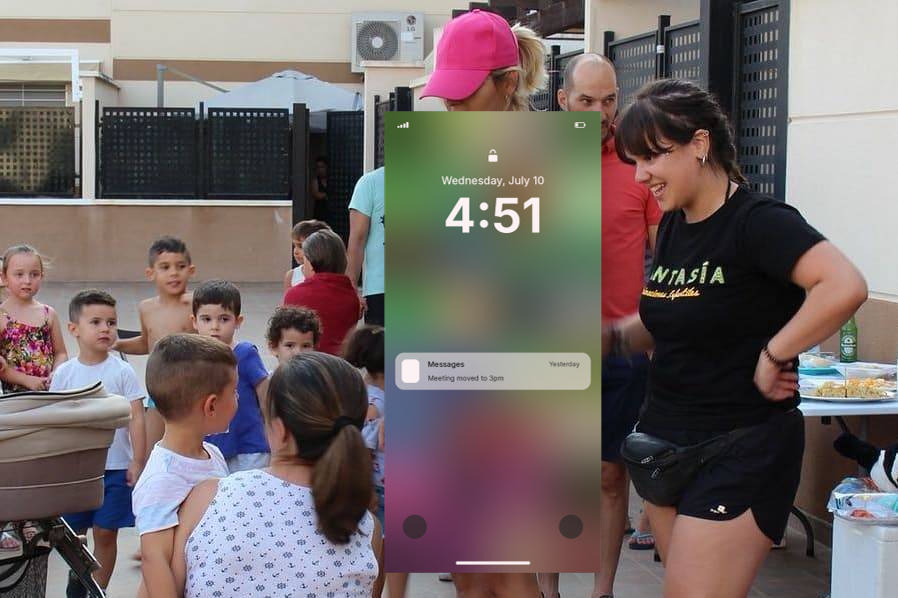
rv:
4.51
